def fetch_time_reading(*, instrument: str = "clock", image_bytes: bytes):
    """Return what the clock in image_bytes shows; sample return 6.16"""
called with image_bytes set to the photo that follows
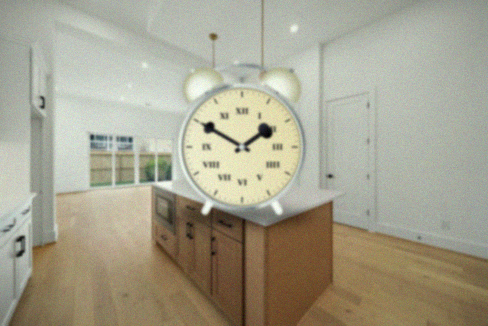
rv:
1.50
